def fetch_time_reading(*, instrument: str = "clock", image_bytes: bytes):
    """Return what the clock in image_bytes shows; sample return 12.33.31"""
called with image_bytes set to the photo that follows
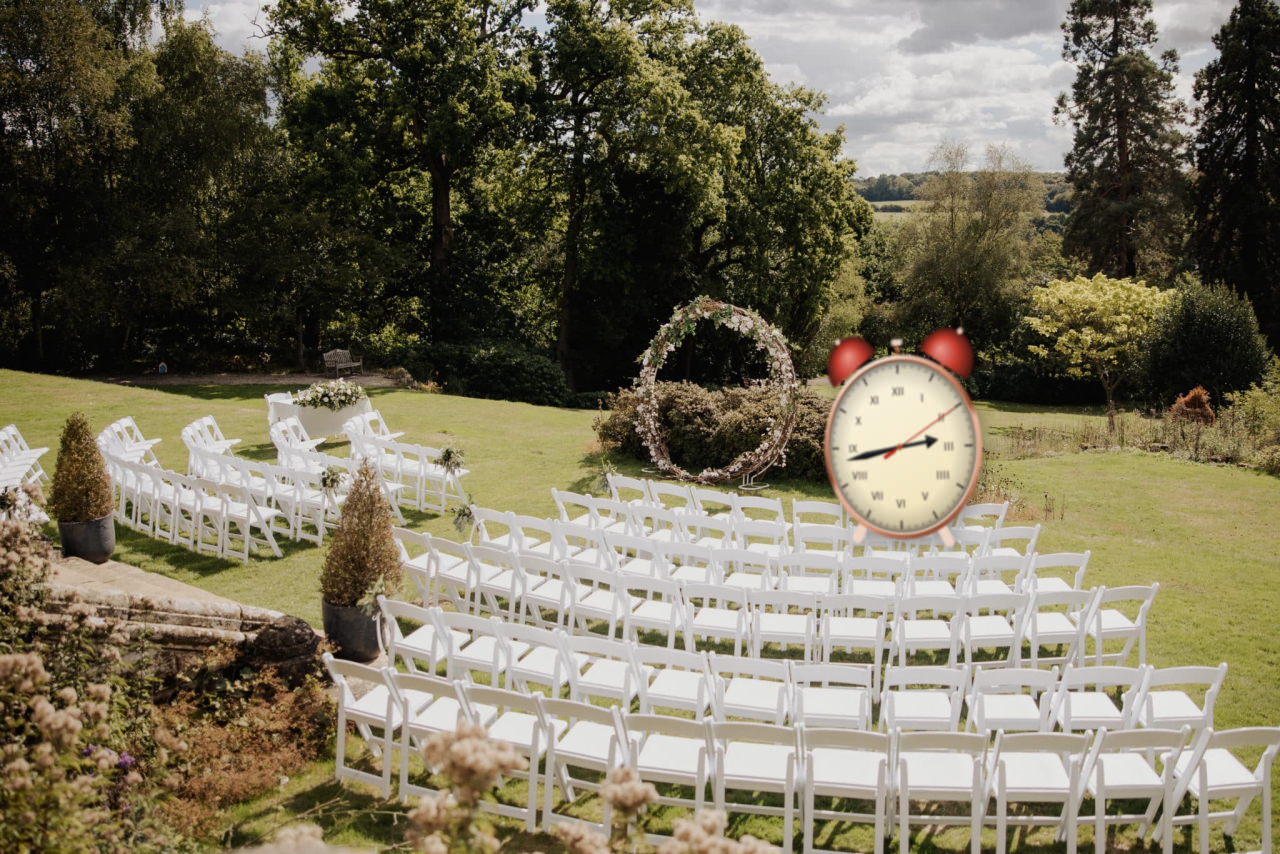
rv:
2.43.10
